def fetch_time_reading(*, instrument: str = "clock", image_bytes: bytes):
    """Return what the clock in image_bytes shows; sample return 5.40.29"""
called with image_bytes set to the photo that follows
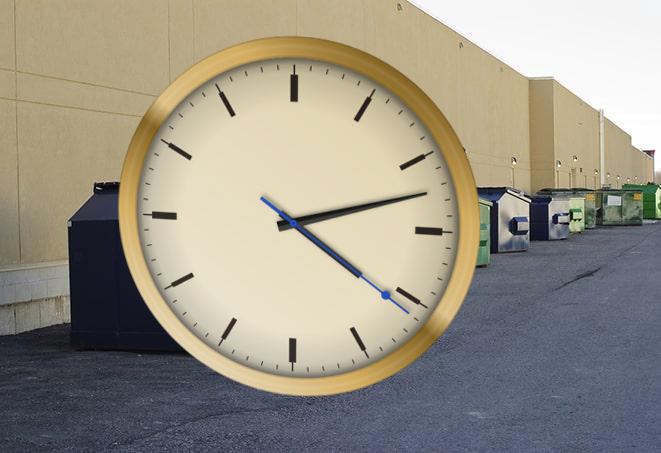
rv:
4.12.21
